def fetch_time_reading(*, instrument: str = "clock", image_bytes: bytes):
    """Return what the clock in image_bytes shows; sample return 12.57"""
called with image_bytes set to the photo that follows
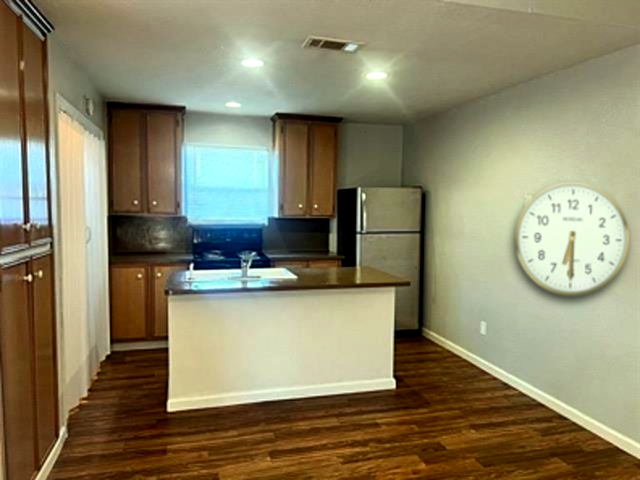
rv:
6.30
